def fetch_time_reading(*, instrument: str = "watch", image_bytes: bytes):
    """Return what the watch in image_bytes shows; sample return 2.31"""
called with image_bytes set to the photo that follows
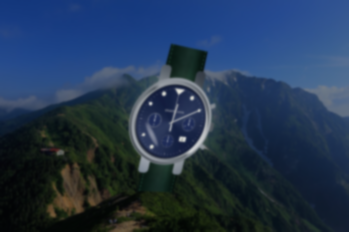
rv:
12.10
